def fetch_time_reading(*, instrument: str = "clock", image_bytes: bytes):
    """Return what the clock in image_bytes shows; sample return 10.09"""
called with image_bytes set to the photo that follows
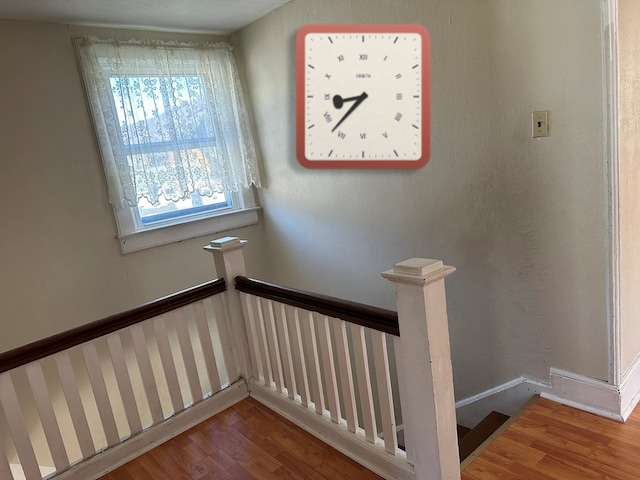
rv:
8.37
